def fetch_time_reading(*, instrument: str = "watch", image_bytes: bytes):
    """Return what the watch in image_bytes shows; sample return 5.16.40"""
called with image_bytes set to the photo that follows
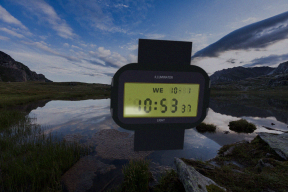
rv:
10.53.37
